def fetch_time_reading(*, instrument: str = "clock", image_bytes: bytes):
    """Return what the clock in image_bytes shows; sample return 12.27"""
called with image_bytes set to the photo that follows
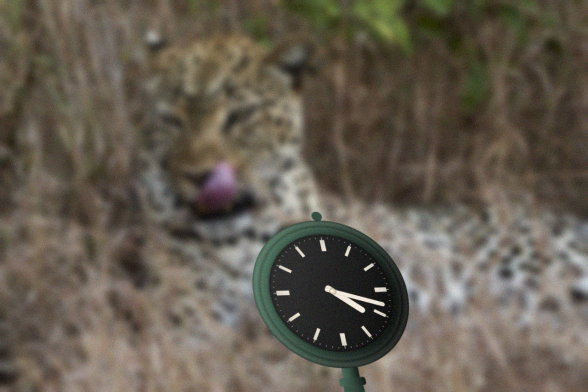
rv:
4.18
